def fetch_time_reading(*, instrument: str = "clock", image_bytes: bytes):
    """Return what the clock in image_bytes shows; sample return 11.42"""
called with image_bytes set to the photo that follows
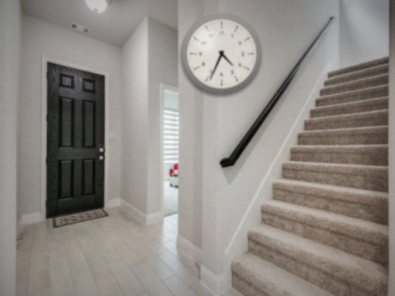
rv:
4.34
